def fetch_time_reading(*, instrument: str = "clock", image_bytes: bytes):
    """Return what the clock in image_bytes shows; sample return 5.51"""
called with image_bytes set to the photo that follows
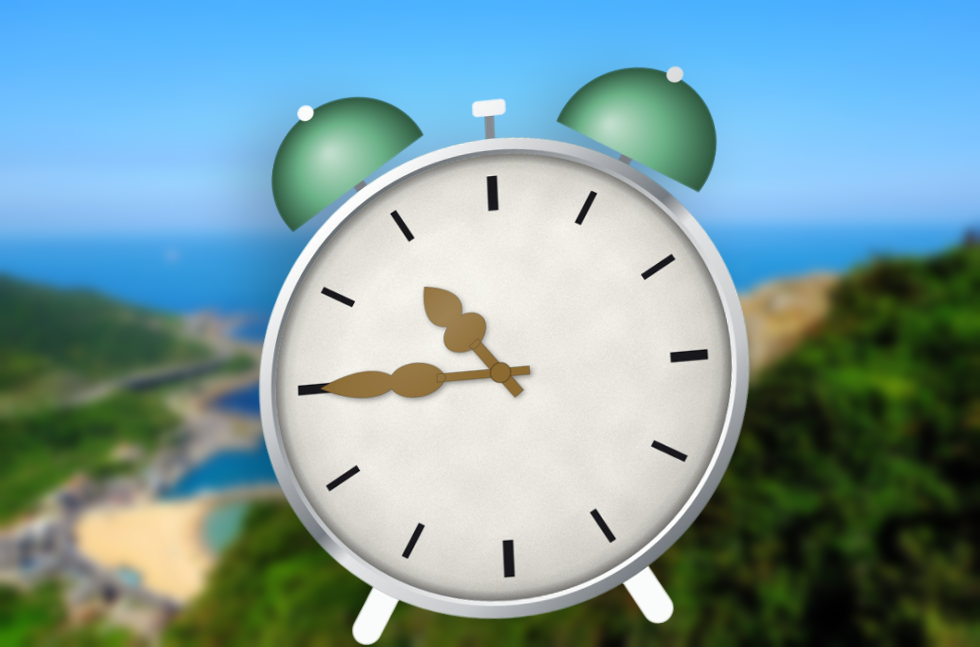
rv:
10.45
